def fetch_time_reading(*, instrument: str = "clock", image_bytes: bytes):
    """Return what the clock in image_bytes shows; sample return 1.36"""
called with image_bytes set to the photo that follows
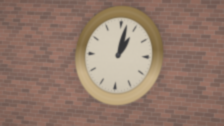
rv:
1.02
